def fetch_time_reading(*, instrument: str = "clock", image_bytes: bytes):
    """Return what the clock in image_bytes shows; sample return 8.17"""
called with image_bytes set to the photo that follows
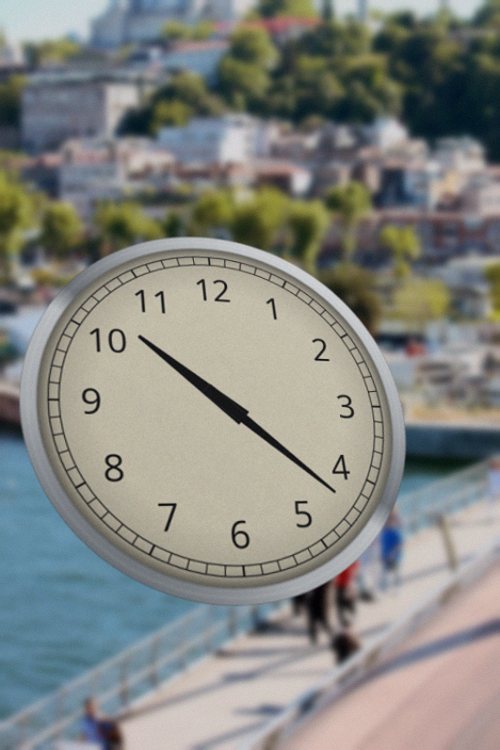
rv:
10.22
